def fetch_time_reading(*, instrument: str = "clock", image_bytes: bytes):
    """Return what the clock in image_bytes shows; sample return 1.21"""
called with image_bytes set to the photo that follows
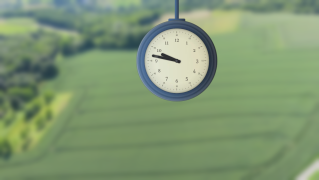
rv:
9.47
